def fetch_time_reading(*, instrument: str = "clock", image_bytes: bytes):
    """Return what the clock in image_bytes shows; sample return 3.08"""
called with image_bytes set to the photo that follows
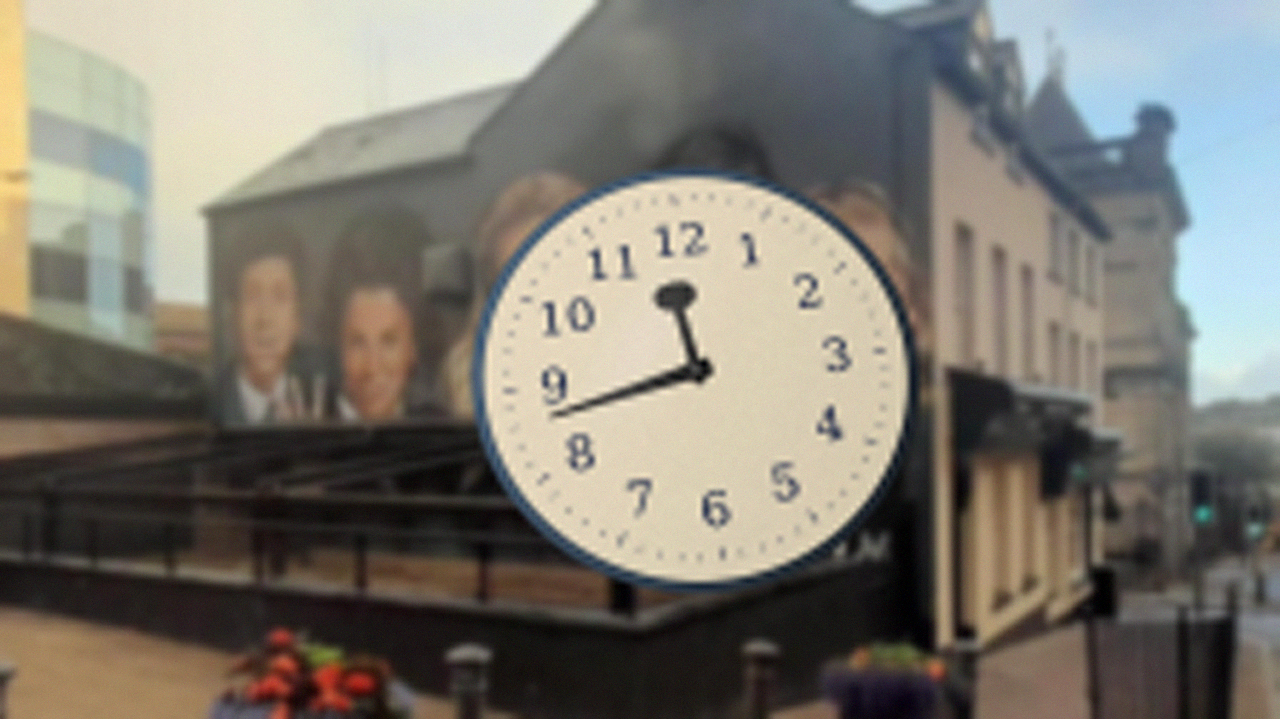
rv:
11.43
